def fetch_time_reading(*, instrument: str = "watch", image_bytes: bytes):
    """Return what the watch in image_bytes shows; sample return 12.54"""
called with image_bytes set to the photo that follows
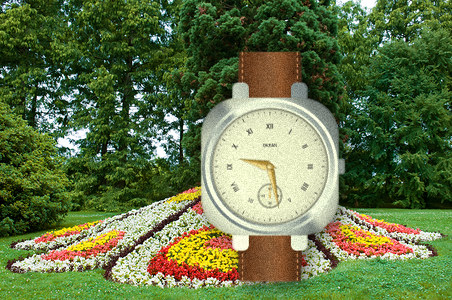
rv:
9.28
